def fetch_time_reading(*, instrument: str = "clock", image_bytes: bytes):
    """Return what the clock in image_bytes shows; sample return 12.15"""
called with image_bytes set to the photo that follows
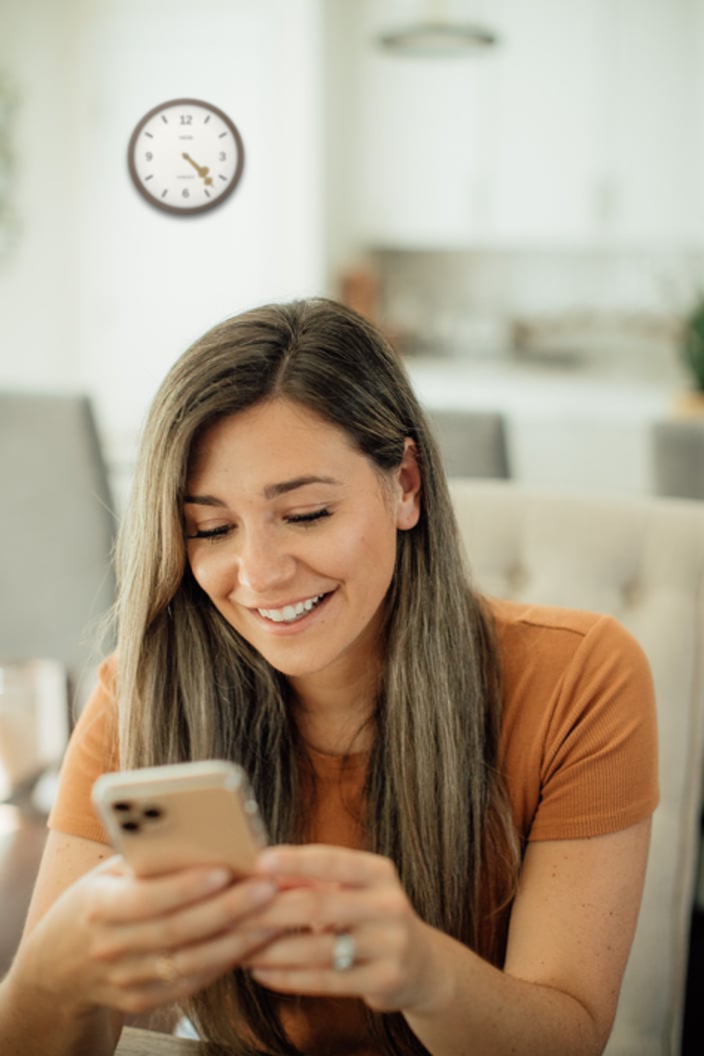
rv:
4.23
